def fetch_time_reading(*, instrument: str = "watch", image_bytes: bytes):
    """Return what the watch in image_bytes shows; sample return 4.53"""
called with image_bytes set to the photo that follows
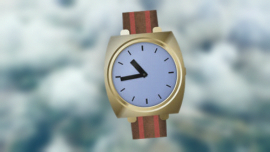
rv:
10.44
